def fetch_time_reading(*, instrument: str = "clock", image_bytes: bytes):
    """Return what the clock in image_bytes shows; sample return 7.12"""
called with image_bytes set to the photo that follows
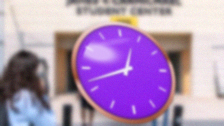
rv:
12.42
